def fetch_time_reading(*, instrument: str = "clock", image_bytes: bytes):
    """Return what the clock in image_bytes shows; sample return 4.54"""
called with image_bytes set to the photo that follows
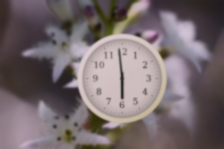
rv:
5.59
